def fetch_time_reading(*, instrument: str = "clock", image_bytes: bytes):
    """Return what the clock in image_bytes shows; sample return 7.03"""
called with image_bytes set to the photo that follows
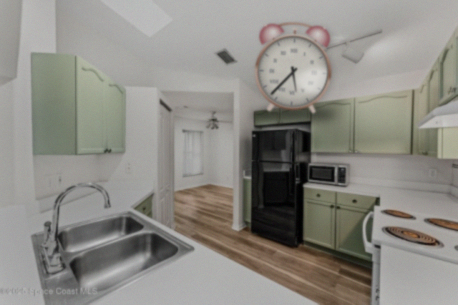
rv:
5.37
